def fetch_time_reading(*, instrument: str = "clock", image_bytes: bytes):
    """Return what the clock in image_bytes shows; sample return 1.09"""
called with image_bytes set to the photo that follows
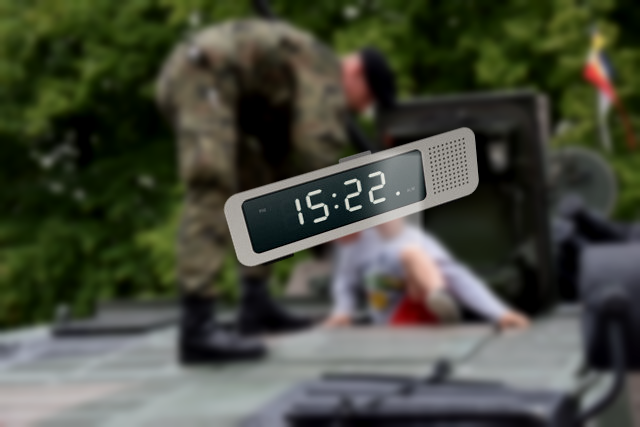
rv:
15.22
